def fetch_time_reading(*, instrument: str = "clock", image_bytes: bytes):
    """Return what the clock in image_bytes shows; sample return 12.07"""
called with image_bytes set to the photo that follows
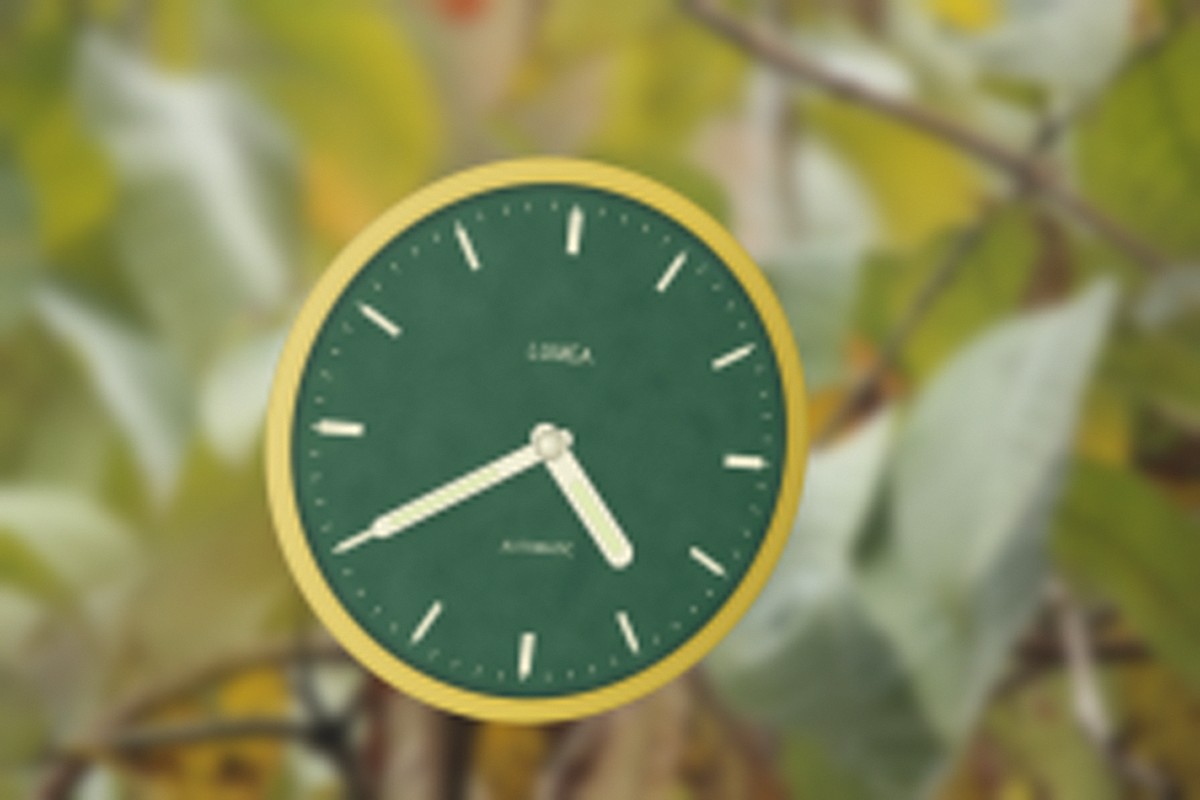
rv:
4.40
